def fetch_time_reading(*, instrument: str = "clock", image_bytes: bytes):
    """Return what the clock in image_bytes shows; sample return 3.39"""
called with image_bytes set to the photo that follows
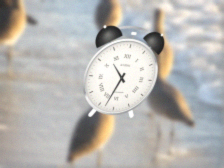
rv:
10.33
